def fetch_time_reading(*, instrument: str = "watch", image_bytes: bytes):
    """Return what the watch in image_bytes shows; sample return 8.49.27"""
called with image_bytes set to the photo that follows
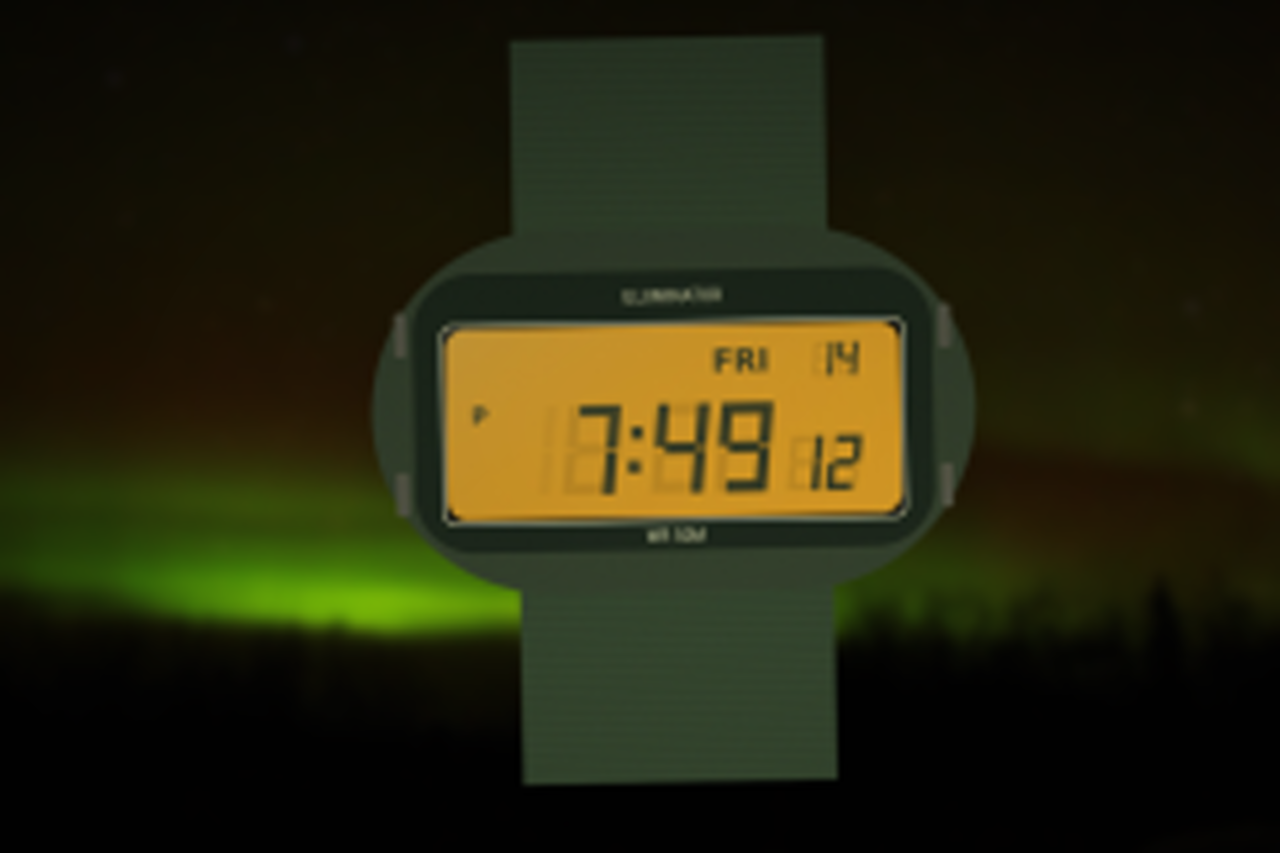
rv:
7.49.12
